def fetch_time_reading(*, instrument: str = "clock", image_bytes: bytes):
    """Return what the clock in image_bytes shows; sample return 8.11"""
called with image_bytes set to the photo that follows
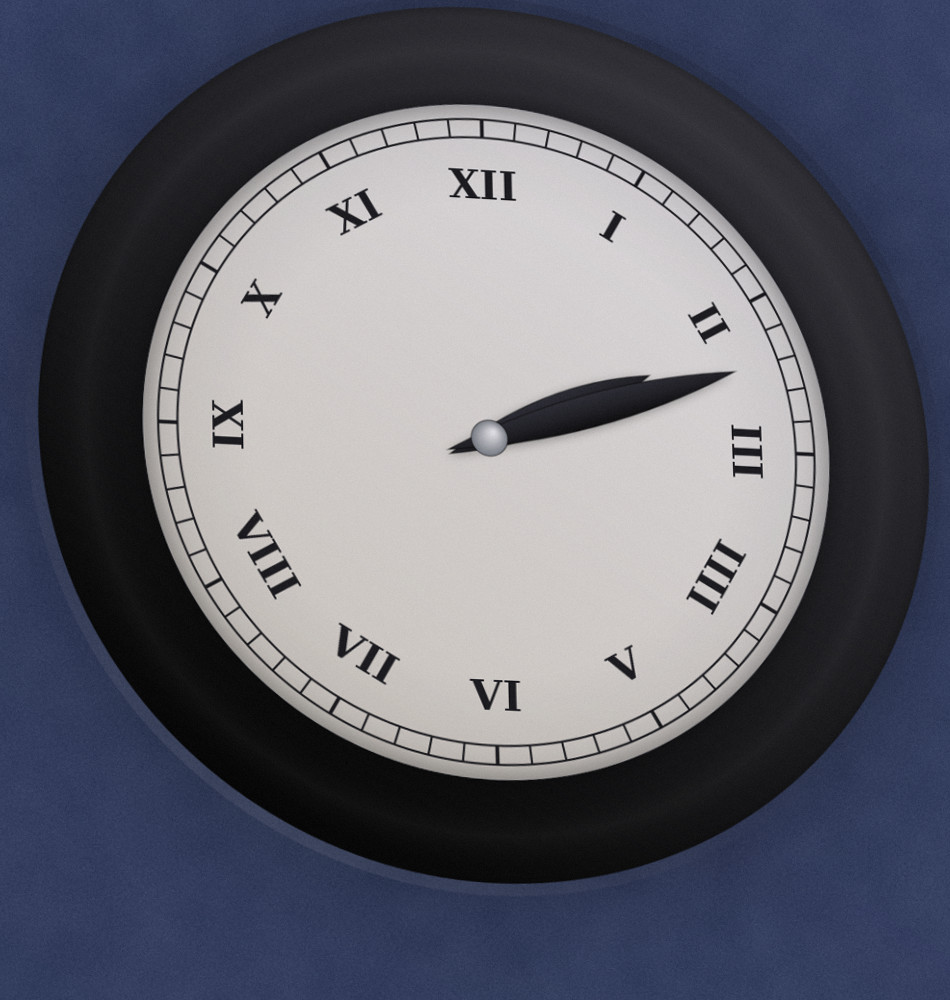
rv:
2.12
